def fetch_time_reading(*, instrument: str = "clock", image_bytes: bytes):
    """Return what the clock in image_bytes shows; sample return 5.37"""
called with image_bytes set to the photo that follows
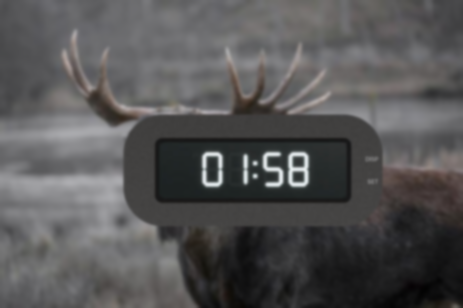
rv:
1.58
